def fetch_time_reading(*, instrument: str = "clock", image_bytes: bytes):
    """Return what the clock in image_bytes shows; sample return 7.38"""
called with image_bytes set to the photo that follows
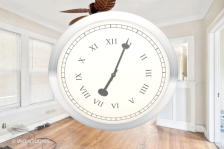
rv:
7.04
